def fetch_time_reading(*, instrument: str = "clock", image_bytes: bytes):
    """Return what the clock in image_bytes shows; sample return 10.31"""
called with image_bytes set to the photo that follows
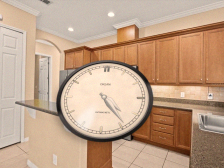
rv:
4.24
